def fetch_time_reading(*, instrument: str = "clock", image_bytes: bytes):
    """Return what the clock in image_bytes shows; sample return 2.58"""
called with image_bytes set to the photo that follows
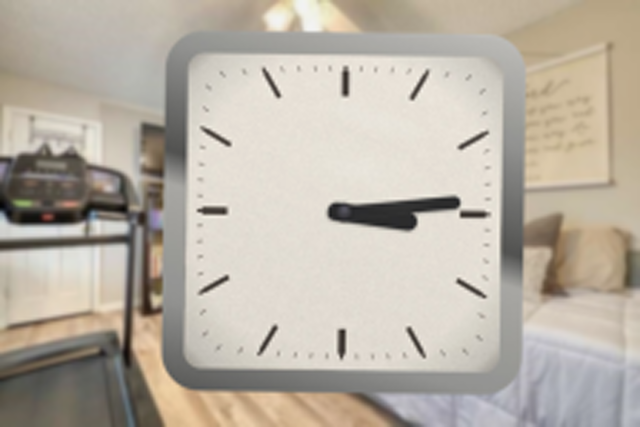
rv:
3.14
